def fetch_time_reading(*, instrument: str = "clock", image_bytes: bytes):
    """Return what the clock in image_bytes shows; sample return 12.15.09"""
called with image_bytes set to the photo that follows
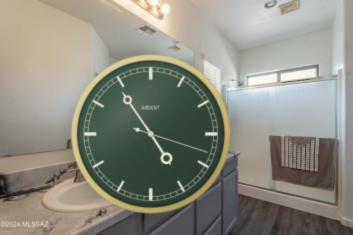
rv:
4.54.18
